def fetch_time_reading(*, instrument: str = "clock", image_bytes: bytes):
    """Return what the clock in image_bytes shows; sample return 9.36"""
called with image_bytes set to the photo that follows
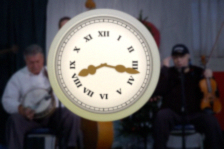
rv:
8.17
